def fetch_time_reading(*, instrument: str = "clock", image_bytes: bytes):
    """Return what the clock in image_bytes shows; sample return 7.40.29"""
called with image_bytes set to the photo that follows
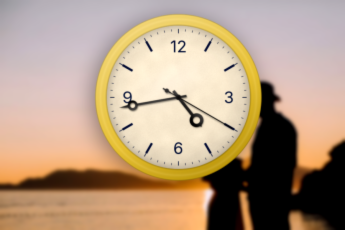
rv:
4.43.20
